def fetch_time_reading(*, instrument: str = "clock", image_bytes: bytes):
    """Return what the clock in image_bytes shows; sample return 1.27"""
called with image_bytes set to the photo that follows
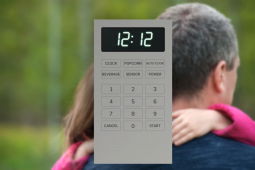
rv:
12.12
